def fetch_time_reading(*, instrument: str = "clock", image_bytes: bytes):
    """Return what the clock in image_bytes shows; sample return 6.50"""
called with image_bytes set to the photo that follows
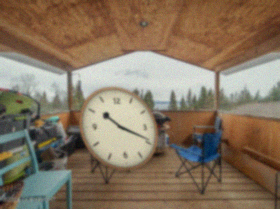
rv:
10.19
